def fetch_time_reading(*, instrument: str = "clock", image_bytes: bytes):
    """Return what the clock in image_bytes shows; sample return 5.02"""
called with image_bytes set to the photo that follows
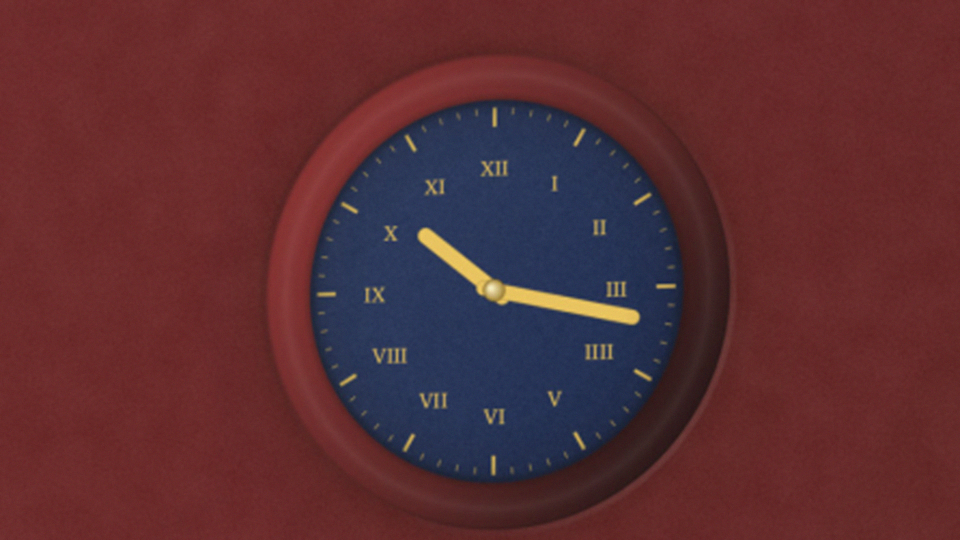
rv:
10.17
